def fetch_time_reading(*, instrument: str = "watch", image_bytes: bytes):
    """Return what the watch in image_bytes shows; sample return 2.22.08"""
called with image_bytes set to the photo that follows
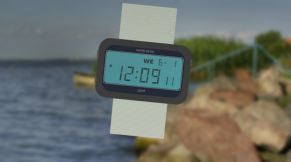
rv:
12.09.11
